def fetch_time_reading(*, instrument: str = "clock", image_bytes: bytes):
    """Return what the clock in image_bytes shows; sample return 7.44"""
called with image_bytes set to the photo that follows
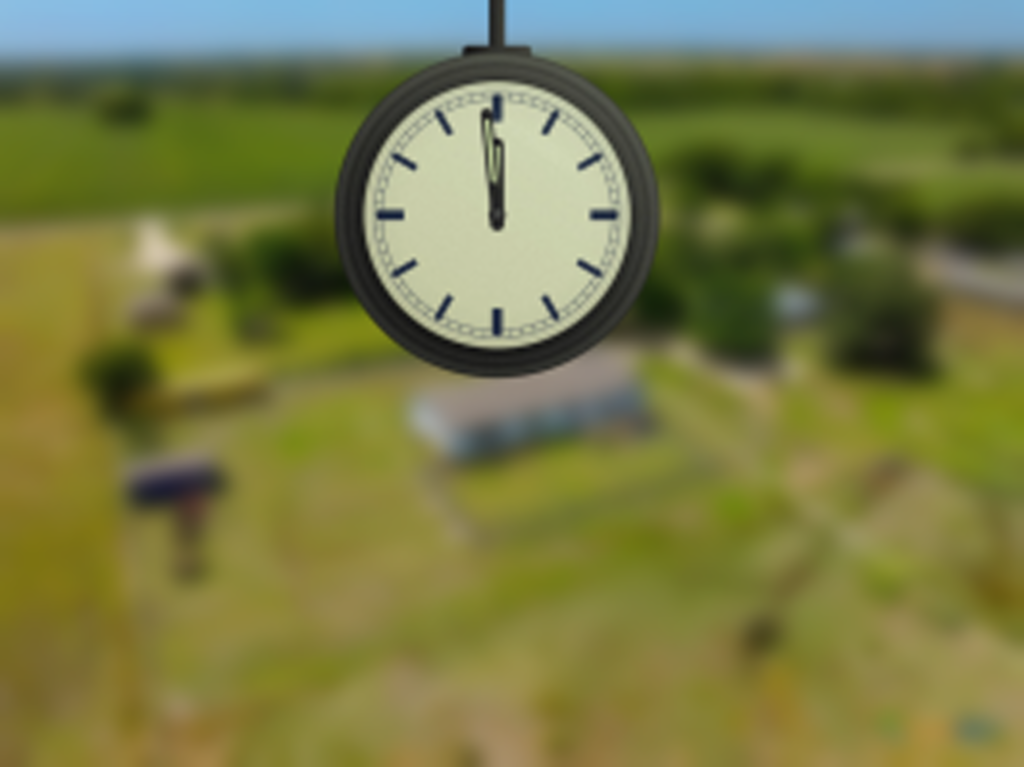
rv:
11.59
